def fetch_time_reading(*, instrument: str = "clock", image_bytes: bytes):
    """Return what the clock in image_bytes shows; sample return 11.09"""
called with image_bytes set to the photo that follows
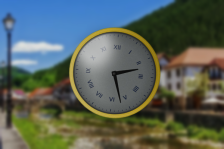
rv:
2.27
